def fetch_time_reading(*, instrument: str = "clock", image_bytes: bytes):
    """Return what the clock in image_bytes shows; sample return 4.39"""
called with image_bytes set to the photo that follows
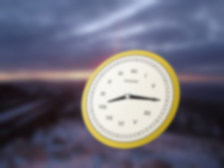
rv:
8.15
